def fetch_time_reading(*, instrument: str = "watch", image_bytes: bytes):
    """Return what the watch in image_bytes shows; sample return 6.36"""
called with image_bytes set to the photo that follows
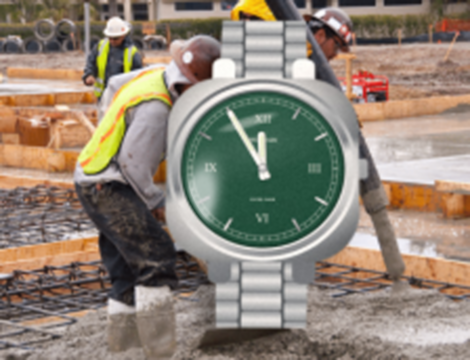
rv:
11.55
